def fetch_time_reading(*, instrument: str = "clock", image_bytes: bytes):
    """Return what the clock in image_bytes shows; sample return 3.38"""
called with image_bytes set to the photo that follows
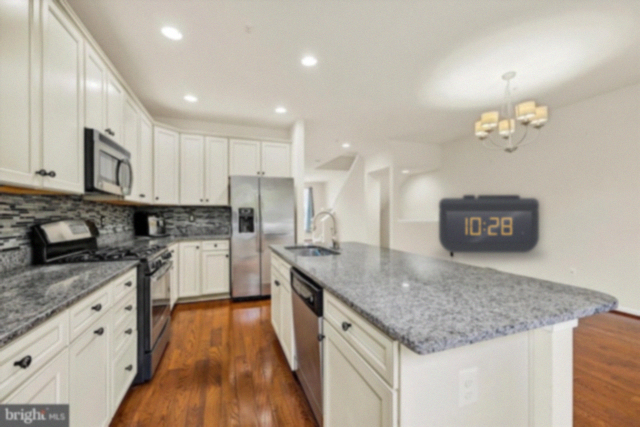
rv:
10.28
